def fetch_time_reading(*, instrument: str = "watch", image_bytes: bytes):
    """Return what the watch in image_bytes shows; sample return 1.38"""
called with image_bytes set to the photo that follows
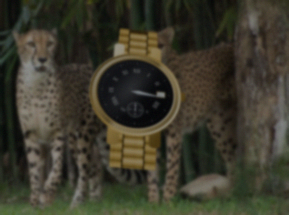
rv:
3.16
